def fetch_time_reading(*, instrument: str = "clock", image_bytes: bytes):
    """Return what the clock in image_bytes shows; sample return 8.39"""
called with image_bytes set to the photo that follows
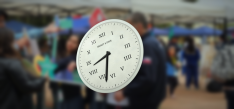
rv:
8.33
